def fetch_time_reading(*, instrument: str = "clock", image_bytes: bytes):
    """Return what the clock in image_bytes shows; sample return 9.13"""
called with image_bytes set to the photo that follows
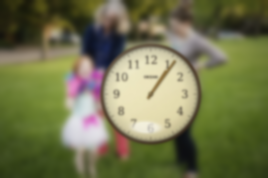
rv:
1.06
